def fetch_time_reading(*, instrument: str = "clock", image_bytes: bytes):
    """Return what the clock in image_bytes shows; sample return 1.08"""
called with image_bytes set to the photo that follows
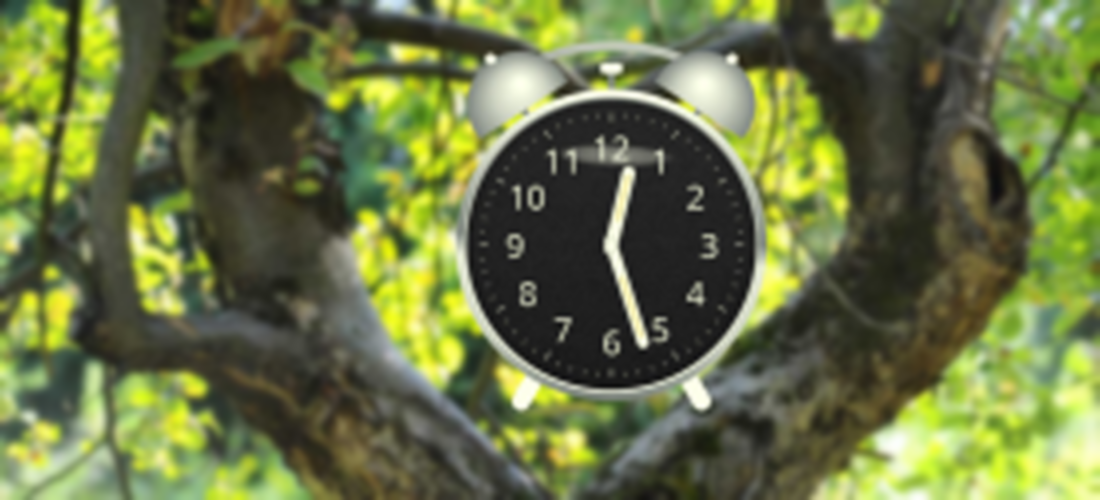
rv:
12.27
